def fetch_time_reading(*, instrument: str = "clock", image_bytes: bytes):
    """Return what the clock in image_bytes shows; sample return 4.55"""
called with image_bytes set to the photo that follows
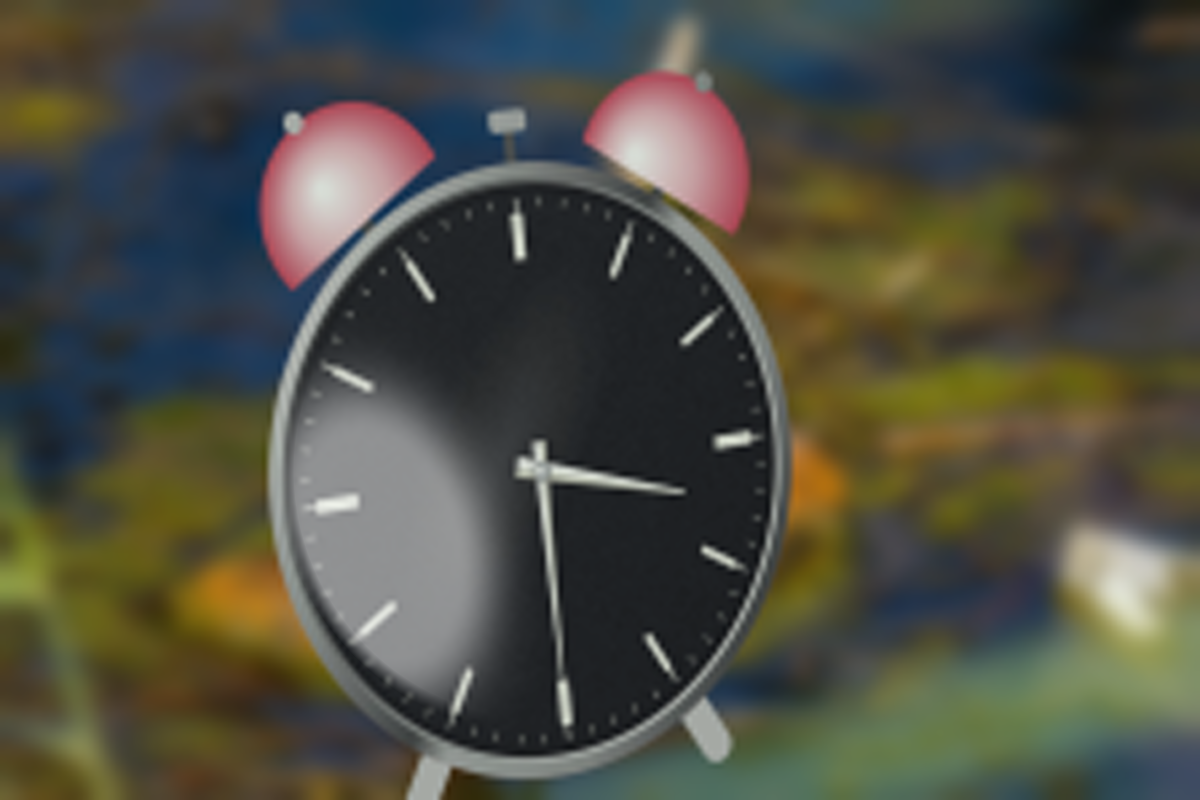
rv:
3.30
